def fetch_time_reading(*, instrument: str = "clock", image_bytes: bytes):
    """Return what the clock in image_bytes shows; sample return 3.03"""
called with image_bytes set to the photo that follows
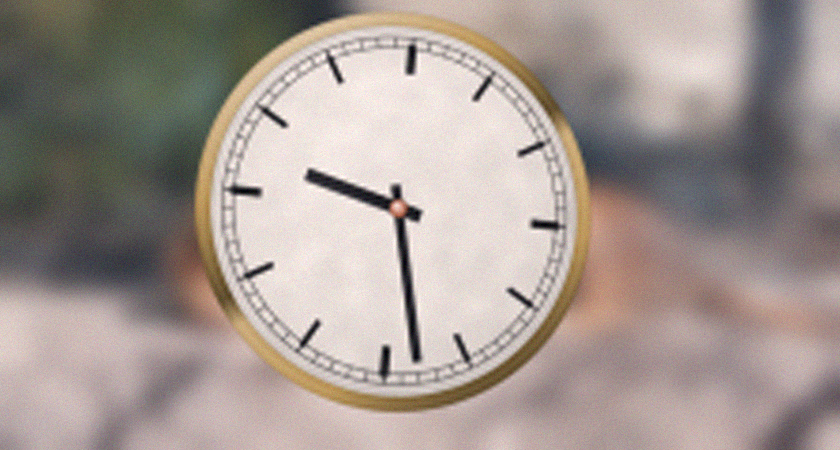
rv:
9.28
